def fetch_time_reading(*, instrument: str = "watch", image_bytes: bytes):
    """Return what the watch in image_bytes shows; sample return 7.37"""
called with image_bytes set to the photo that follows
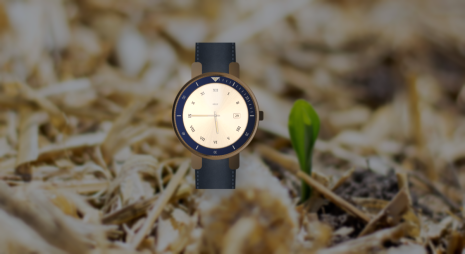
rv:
5.45
